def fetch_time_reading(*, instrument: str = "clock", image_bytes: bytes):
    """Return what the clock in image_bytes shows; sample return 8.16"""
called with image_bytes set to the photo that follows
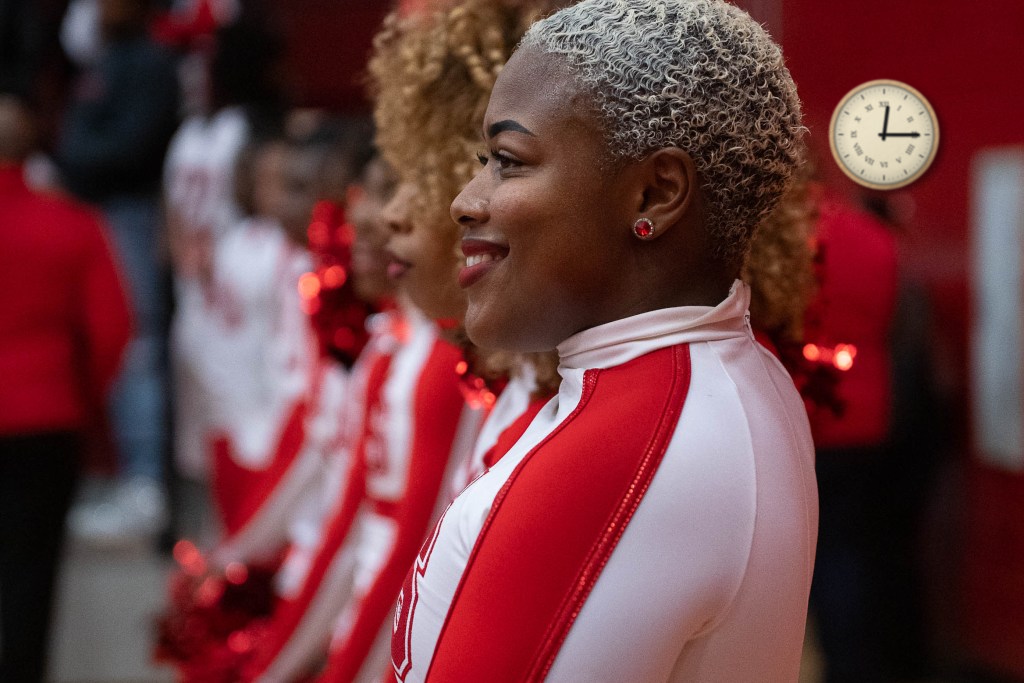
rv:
12.15
